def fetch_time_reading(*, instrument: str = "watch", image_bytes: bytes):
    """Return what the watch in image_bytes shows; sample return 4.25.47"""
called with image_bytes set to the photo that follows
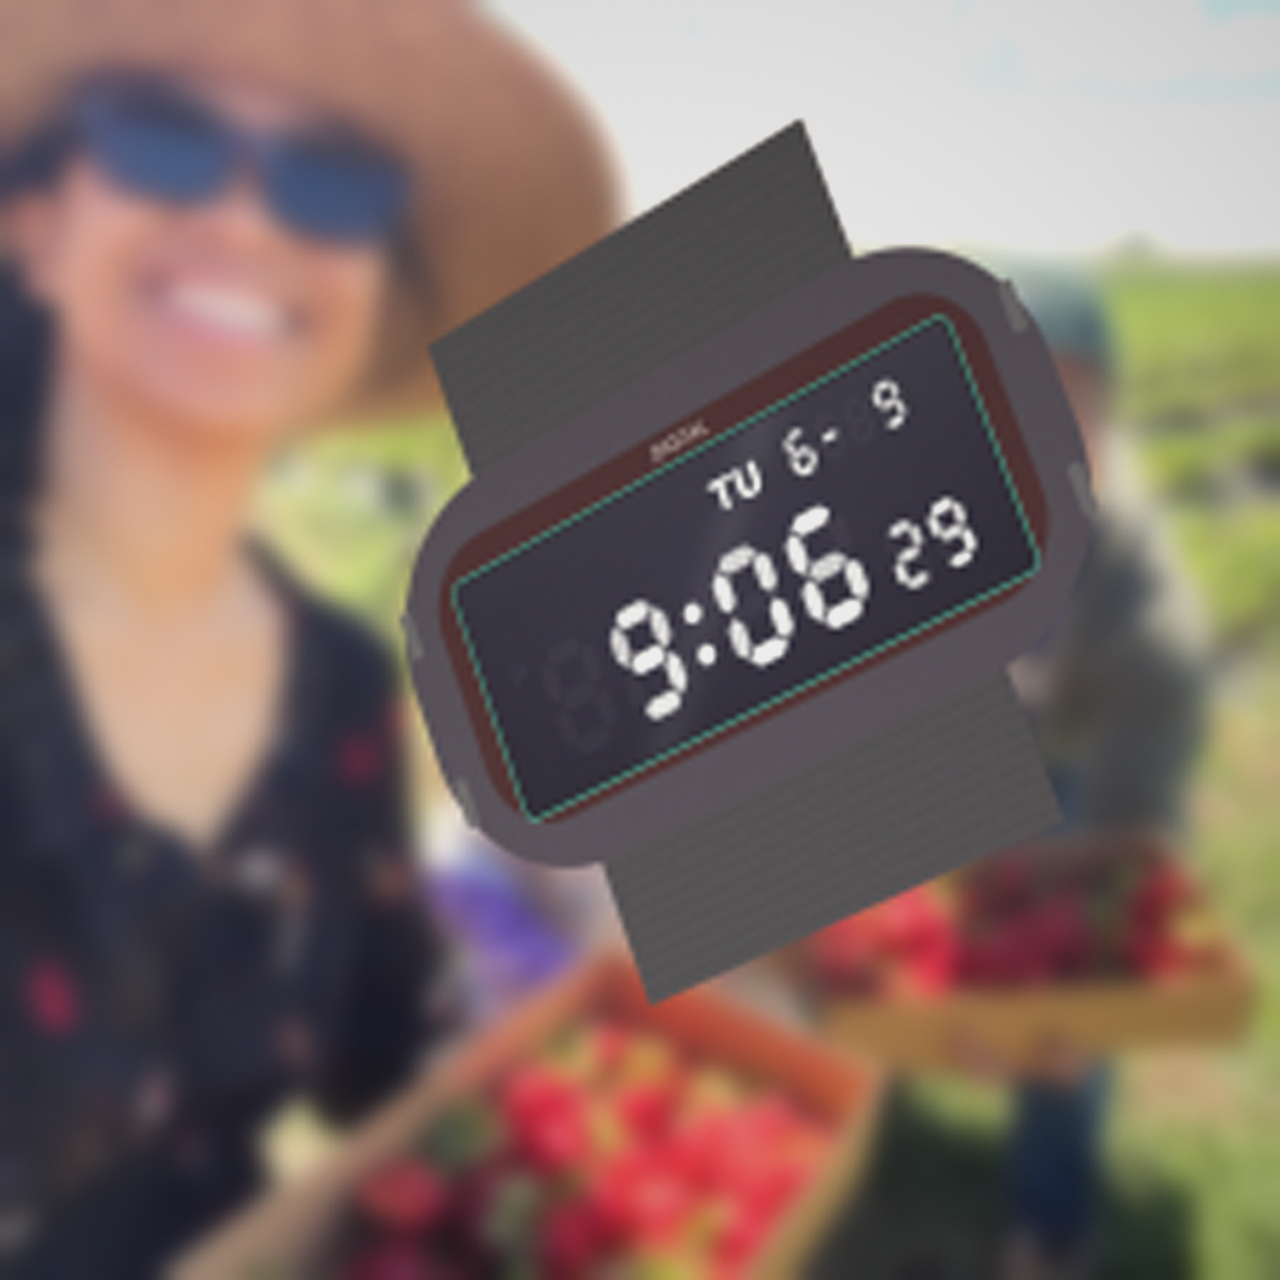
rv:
9.06.29
